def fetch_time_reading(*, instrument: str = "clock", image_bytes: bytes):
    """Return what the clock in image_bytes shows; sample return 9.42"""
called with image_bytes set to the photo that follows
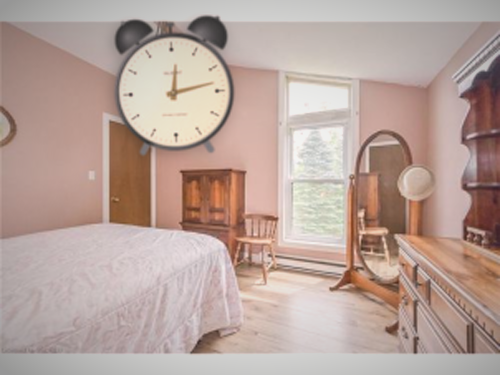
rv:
12.13
